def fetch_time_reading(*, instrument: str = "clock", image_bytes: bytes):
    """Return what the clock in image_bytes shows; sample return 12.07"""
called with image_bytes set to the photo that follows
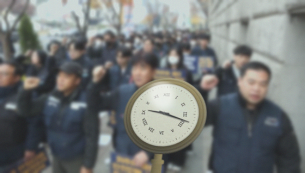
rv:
9.18
